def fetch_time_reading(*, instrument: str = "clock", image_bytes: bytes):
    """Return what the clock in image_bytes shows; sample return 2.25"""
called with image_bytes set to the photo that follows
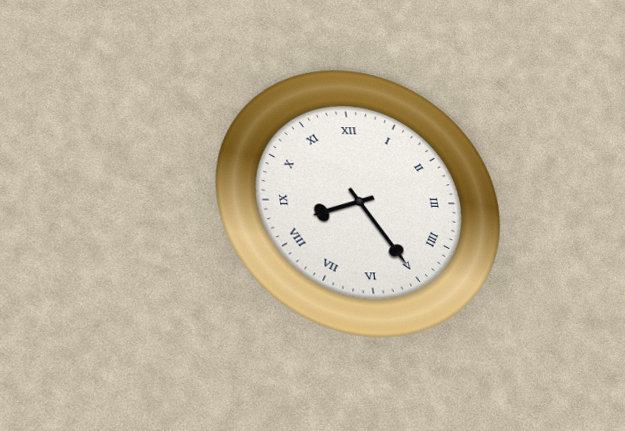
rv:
8.25
